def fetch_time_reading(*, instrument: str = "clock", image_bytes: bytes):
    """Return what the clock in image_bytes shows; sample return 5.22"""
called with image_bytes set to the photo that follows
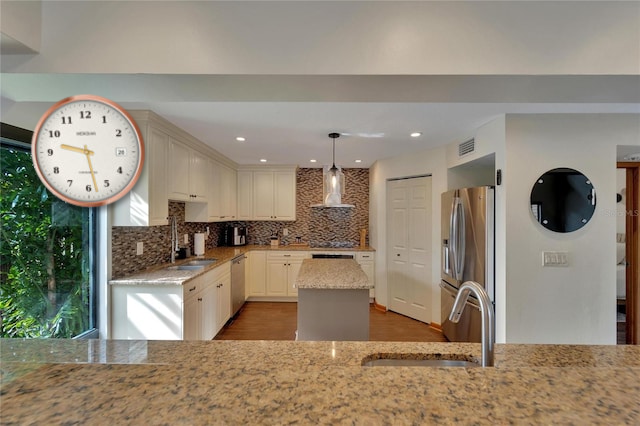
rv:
9.28
